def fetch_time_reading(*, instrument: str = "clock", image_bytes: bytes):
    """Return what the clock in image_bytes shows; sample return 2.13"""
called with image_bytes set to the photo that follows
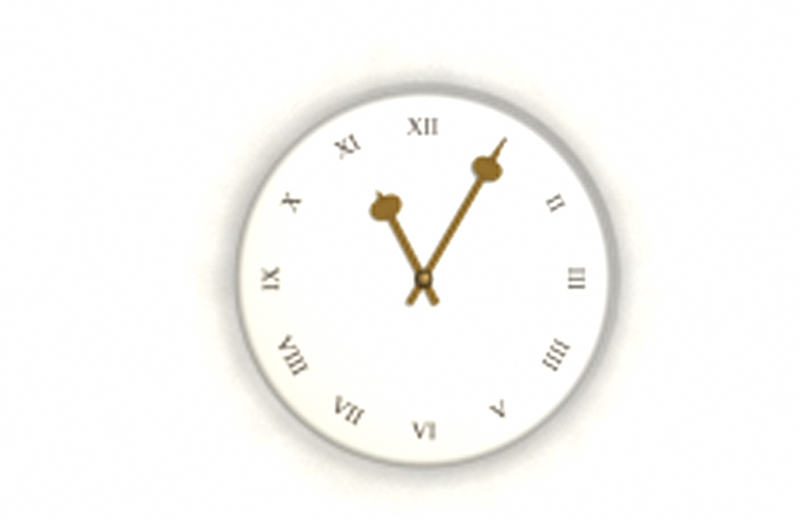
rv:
11.05
